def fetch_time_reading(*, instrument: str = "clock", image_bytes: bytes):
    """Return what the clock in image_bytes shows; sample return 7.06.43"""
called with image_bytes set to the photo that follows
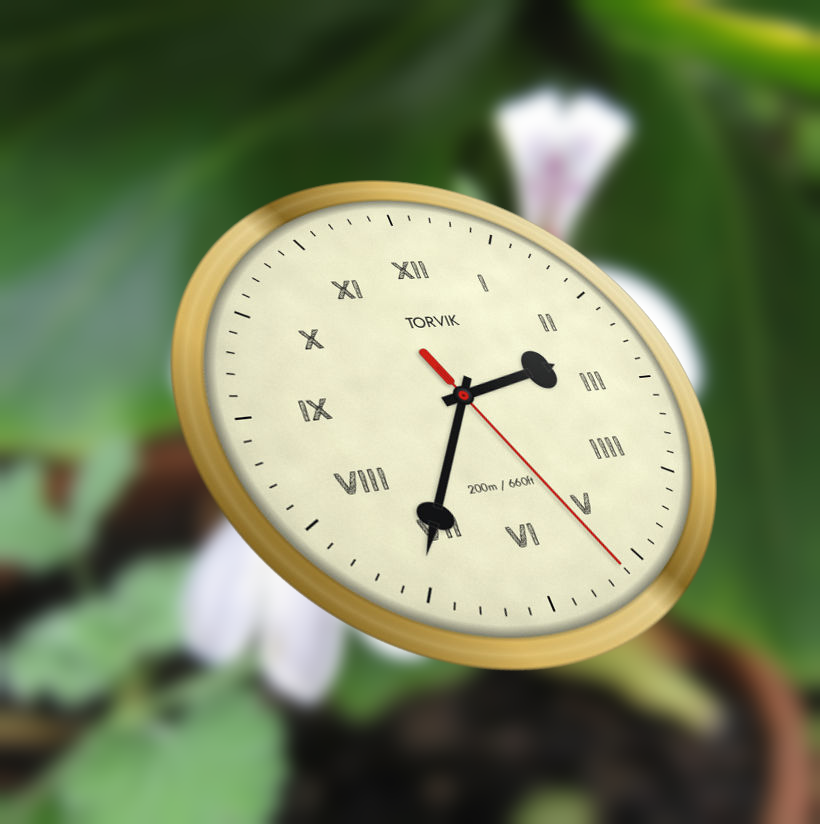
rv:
2.35.26
